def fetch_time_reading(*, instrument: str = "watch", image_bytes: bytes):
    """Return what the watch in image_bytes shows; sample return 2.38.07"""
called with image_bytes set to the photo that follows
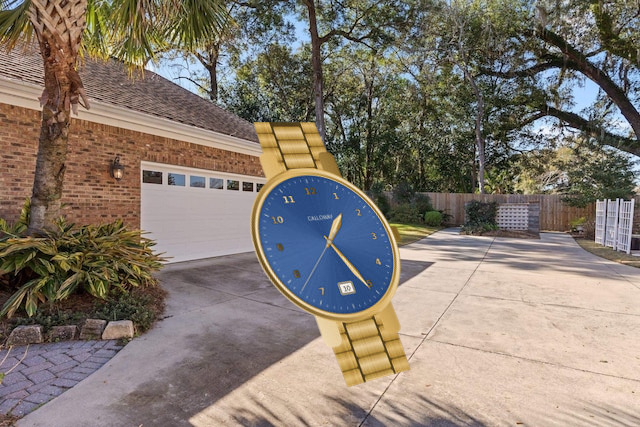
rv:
1.25.38
